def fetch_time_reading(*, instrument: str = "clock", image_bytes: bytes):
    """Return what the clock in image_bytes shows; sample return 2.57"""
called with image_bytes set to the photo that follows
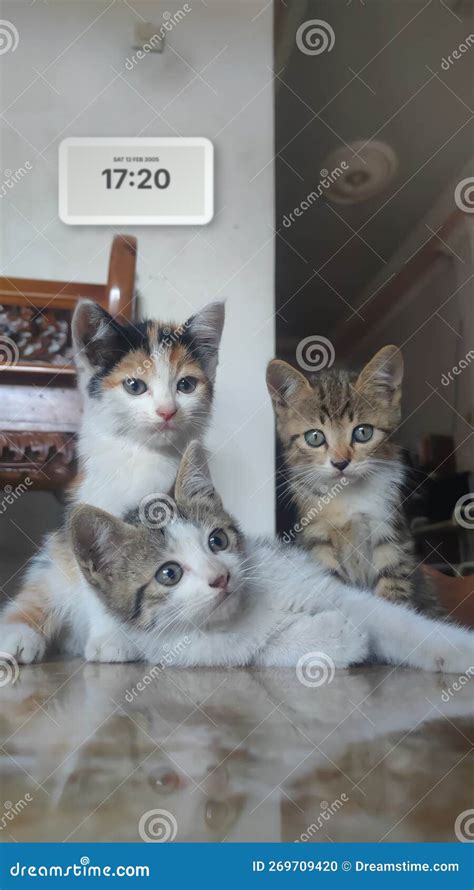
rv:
17.20
